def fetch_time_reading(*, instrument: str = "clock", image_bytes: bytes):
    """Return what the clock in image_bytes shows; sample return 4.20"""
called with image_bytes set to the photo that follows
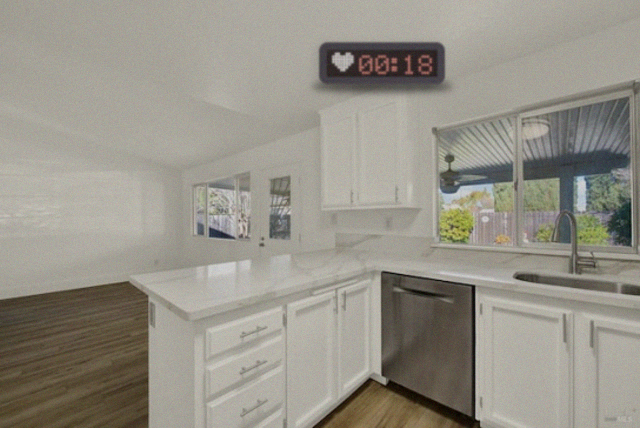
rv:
0.18
